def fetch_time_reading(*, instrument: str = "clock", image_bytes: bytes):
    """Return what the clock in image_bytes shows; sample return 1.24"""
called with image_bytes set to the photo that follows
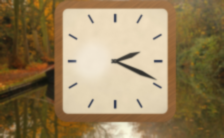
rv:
2.19
